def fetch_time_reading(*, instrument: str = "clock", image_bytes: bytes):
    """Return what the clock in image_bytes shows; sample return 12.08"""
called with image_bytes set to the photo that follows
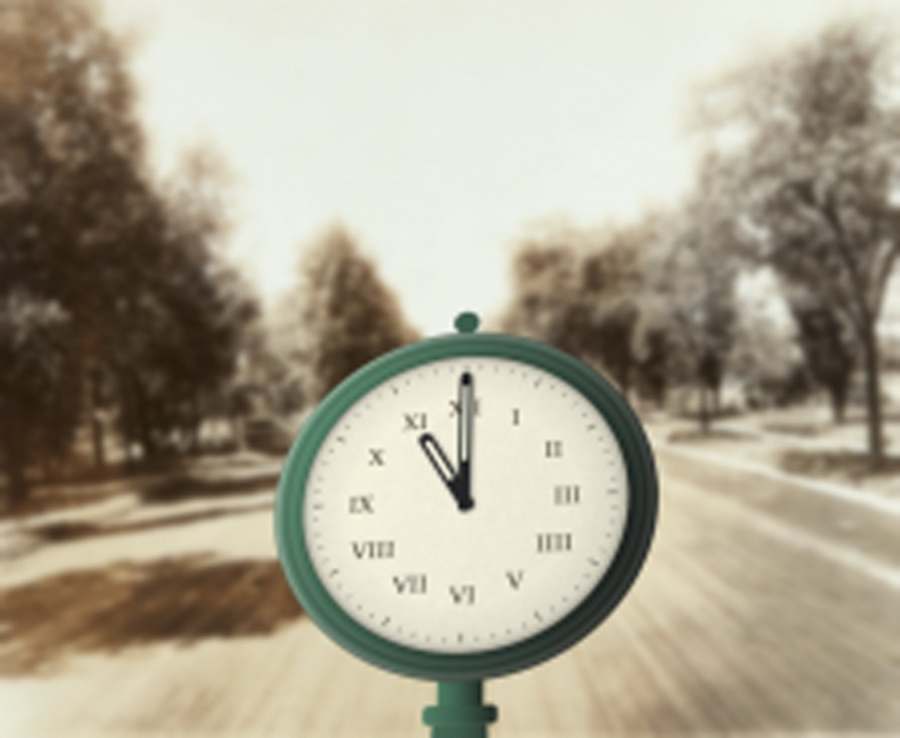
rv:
11.00
